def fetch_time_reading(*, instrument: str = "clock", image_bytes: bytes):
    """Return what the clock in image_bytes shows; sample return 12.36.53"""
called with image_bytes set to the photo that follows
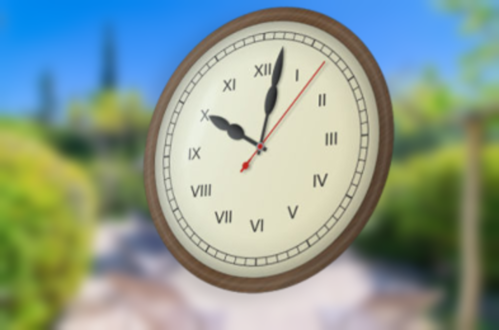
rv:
10.02.07
